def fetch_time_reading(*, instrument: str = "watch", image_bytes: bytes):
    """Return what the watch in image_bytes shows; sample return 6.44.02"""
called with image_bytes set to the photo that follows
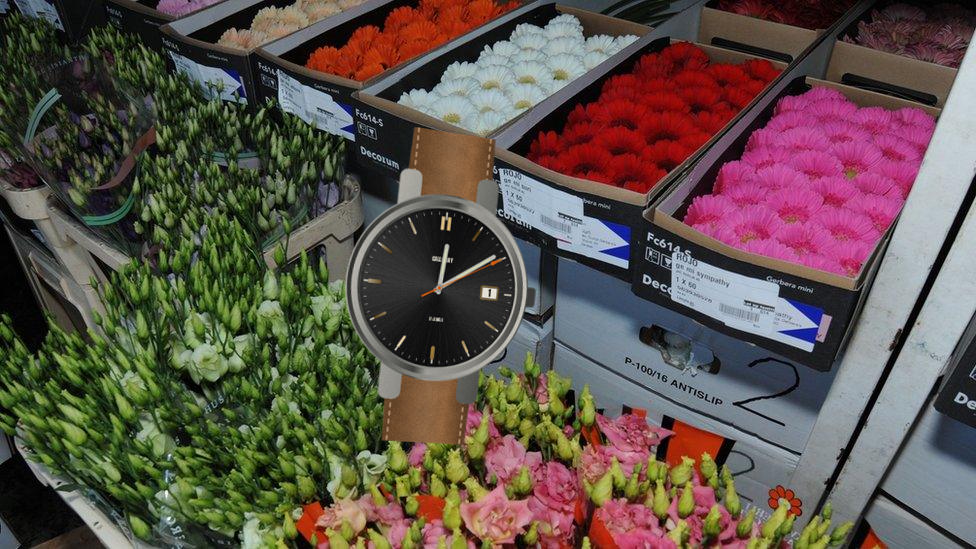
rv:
12.09.10
